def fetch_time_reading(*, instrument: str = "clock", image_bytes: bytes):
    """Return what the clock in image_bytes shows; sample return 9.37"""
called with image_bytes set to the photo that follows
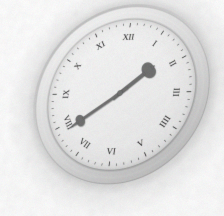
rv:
1.39
